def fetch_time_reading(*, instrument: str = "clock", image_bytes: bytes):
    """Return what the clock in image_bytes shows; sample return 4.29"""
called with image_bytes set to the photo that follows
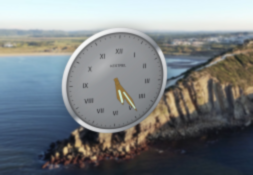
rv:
5.24
